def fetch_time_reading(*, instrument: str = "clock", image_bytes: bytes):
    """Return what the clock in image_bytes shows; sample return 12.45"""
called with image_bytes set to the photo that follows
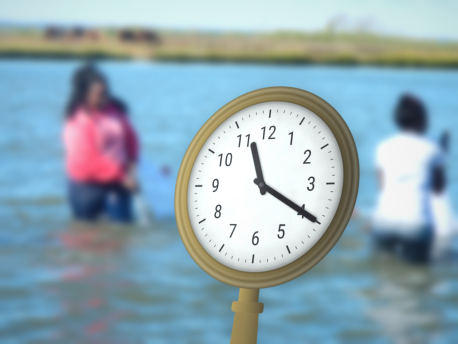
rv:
11.20
